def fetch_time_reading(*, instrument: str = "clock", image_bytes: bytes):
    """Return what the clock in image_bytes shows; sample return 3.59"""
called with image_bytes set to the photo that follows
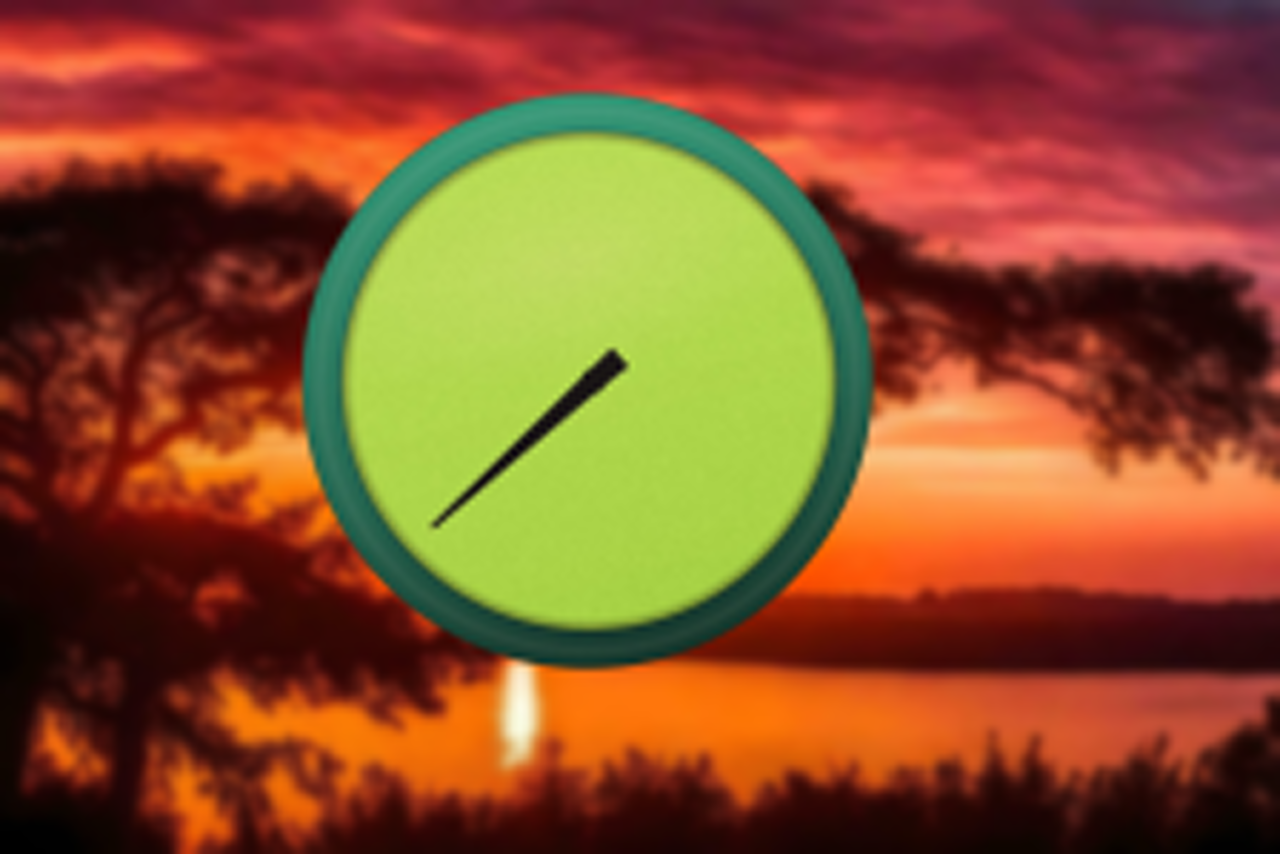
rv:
7.38
